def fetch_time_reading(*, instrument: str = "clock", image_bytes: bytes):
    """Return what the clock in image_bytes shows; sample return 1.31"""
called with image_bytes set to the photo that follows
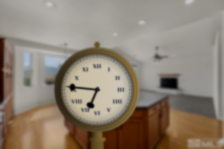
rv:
6.46
